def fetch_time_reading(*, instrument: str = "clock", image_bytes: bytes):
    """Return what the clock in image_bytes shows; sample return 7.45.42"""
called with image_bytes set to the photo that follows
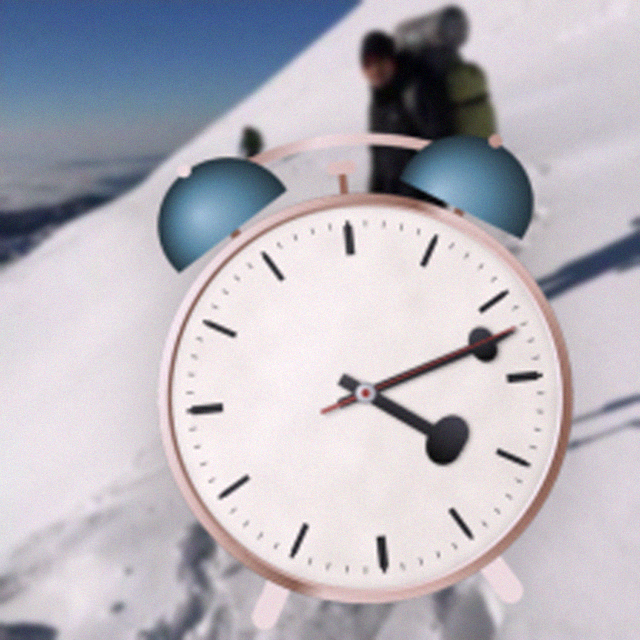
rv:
4.12.12
